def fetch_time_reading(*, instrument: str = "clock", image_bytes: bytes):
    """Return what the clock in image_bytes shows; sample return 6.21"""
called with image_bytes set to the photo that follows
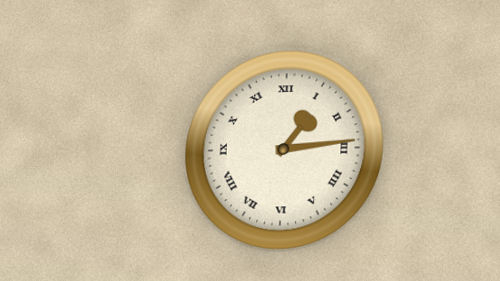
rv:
1.14
